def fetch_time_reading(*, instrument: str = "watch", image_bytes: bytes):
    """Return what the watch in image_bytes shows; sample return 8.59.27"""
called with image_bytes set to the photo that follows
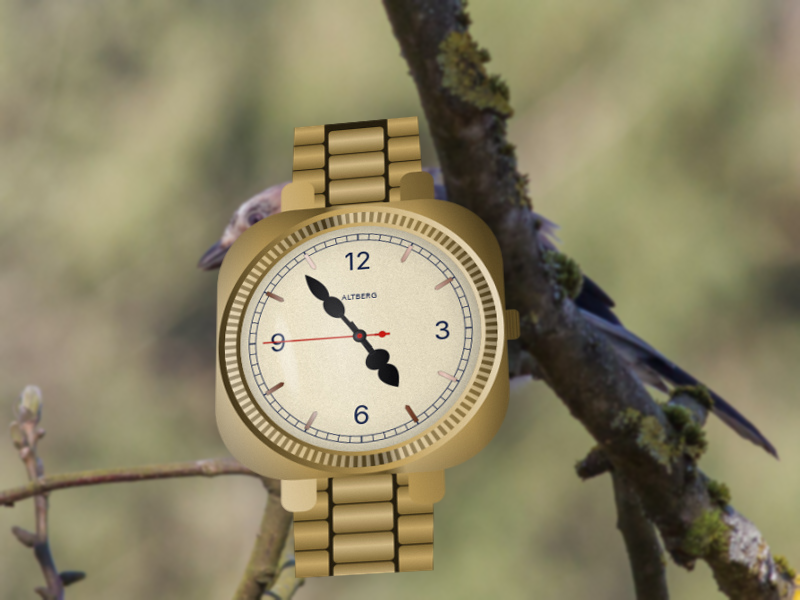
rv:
4.53.45
